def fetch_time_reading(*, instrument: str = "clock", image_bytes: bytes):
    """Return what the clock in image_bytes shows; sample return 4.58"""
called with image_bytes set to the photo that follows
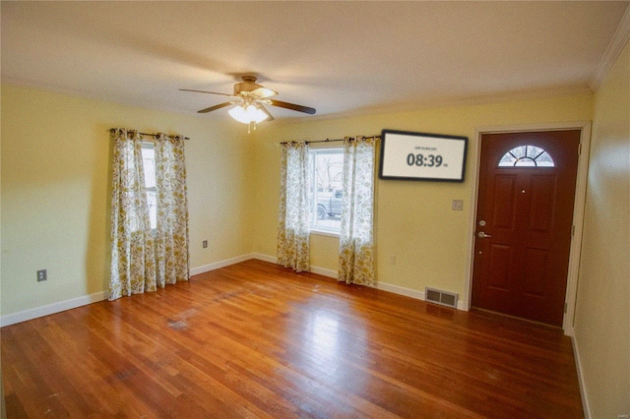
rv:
8.39
